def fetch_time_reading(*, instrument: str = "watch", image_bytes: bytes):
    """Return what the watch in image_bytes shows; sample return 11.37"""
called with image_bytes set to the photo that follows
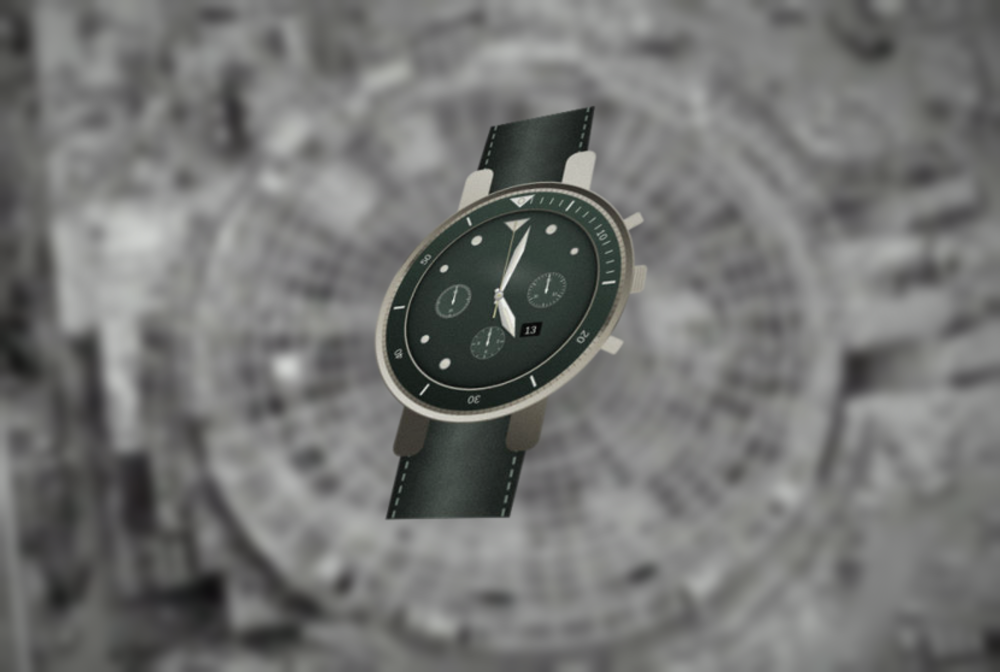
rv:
5.02
